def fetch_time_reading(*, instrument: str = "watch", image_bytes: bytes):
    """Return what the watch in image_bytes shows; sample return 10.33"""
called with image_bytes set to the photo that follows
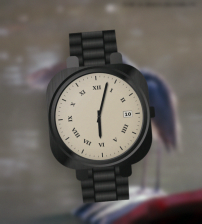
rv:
6.03
